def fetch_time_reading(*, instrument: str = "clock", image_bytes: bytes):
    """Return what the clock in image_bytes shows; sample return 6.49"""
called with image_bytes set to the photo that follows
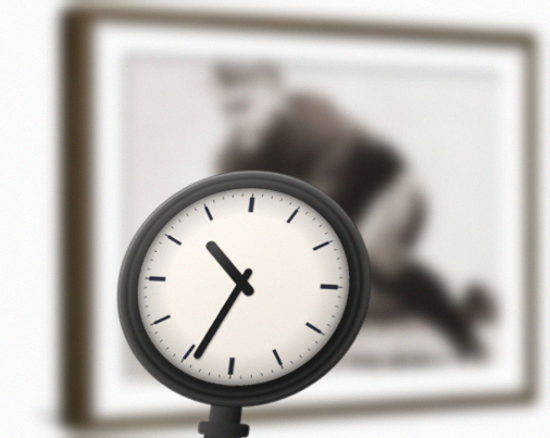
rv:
10.34
